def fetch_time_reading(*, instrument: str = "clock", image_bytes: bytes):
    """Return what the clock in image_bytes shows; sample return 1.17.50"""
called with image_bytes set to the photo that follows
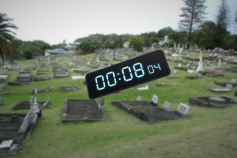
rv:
0.08.04
